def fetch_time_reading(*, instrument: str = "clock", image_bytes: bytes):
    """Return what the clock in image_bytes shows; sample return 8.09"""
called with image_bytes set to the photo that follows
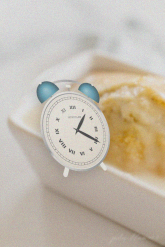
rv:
1.20
